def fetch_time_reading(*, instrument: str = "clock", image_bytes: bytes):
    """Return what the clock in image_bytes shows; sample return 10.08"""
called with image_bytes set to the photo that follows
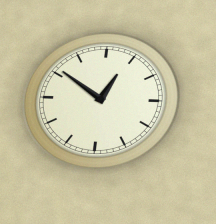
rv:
12.51
